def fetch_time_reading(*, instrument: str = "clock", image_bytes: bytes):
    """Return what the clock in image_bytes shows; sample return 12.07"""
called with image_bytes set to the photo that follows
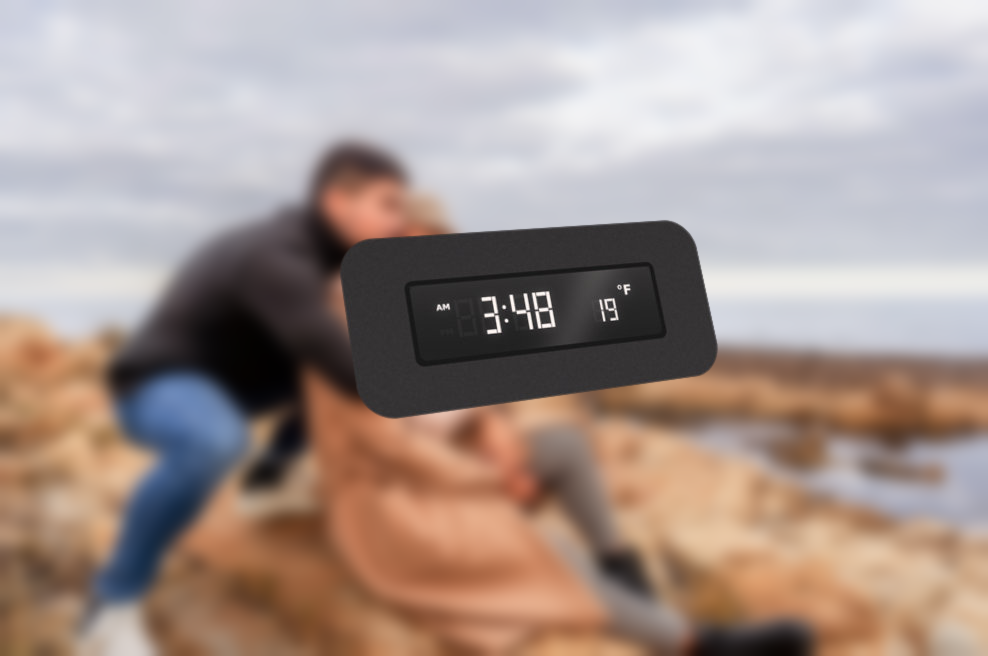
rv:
3.48
